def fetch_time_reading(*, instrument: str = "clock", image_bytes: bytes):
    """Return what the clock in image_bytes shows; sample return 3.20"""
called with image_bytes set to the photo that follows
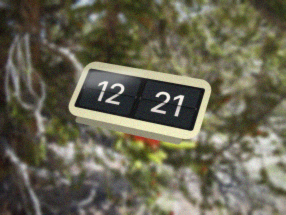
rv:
12.21
